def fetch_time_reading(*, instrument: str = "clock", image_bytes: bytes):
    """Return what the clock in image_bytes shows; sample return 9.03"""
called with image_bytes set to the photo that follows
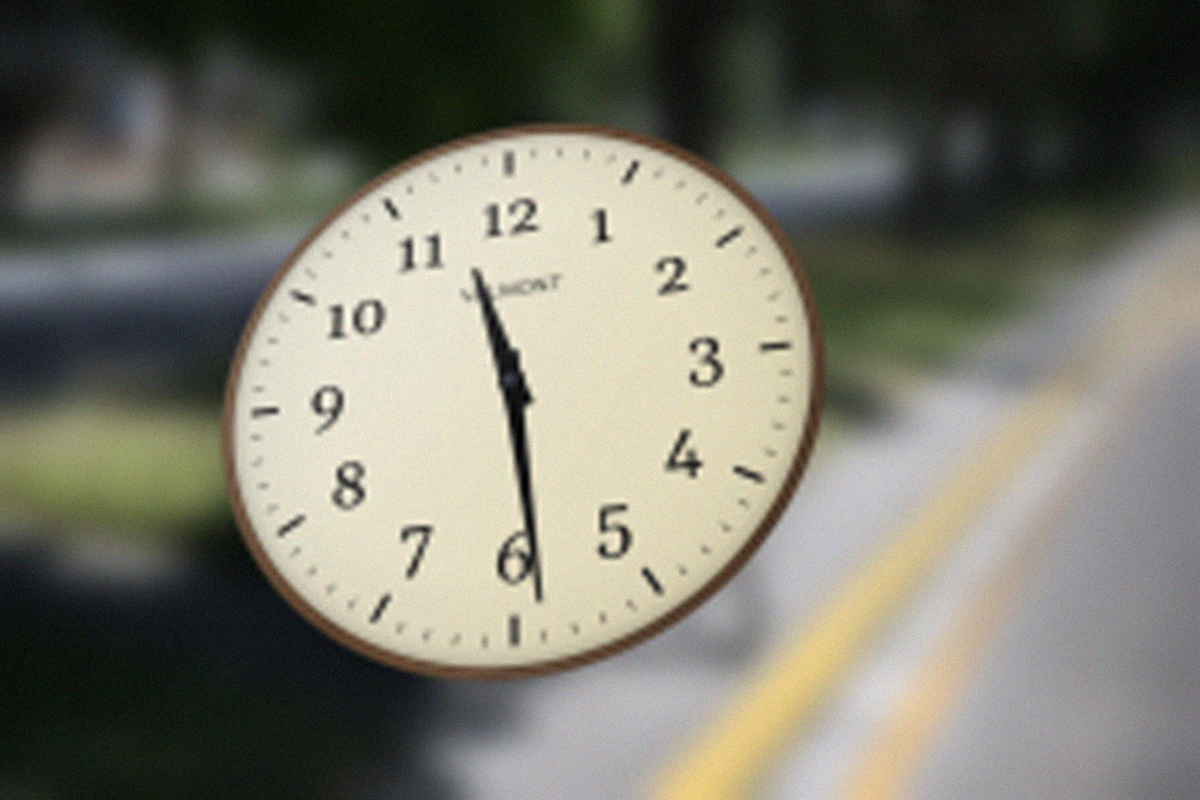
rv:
11.29
